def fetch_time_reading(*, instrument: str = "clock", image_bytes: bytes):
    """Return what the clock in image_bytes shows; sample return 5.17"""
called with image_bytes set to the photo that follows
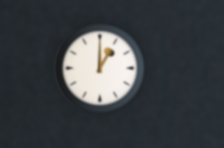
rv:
1.00
